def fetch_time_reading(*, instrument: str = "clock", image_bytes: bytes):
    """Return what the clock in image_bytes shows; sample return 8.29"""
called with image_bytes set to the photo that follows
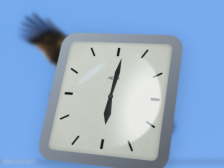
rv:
6.01
